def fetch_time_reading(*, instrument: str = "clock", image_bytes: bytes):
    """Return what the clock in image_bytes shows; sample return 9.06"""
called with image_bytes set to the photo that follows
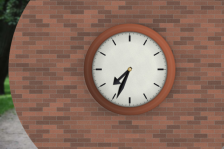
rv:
7.34
